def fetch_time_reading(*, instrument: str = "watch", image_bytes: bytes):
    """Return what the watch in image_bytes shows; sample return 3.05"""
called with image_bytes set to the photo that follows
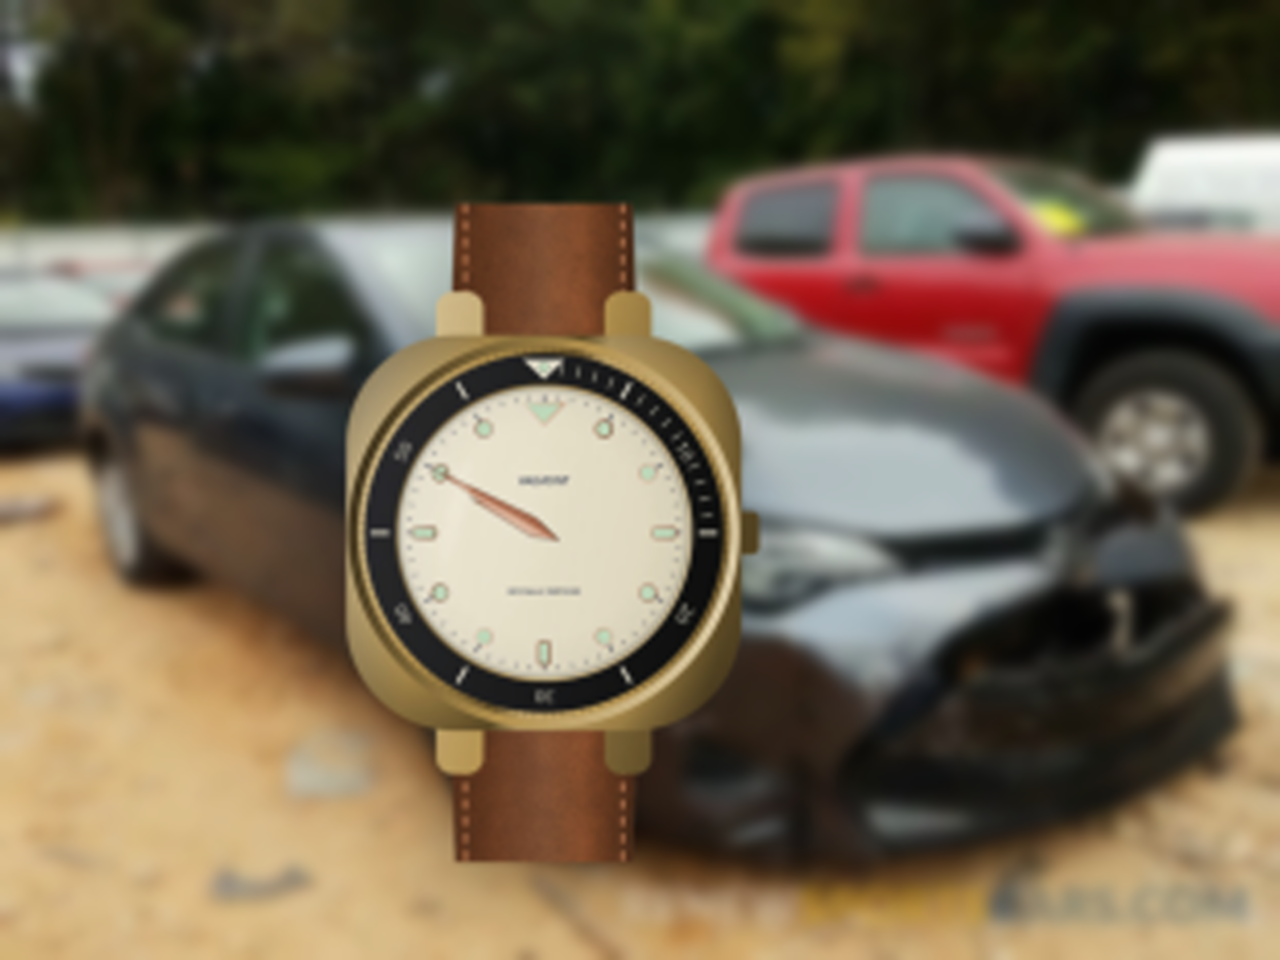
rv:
9.50
